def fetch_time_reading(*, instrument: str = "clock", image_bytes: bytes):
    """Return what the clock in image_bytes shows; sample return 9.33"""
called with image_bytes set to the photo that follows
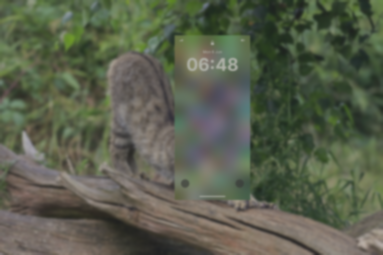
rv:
6.48
